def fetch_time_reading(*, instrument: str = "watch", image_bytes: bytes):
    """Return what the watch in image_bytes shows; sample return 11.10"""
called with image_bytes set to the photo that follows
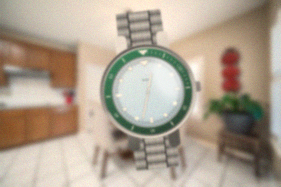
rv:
12.33
